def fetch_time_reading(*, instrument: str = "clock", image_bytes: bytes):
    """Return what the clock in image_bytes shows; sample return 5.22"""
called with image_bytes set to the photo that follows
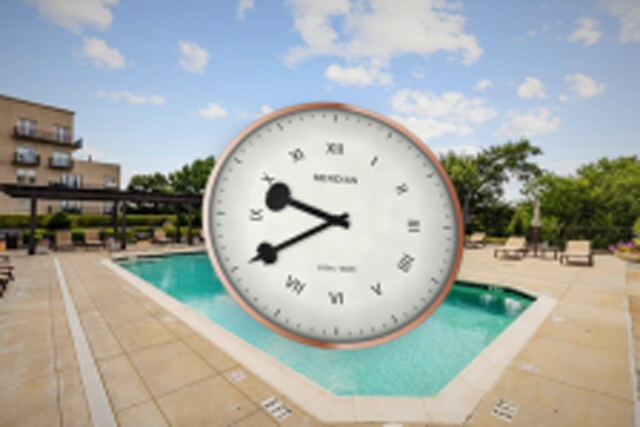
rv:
9.40
